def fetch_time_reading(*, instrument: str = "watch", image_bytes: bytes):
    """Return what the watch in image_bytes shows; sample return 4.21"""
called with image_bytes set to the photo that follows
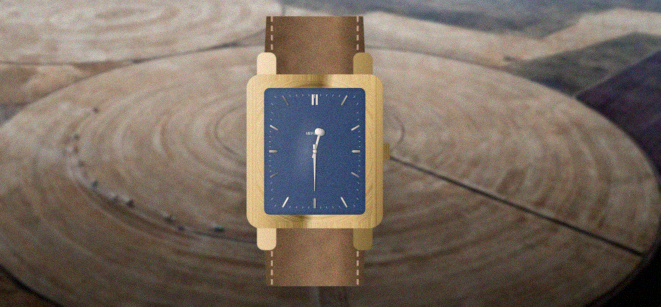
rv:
12.30
